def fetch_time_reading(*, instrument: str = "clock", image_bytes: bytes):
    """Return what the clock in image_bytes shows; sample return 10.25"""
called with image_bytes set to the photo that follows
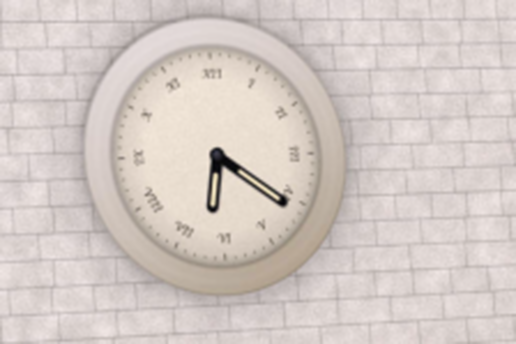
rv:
6.21
